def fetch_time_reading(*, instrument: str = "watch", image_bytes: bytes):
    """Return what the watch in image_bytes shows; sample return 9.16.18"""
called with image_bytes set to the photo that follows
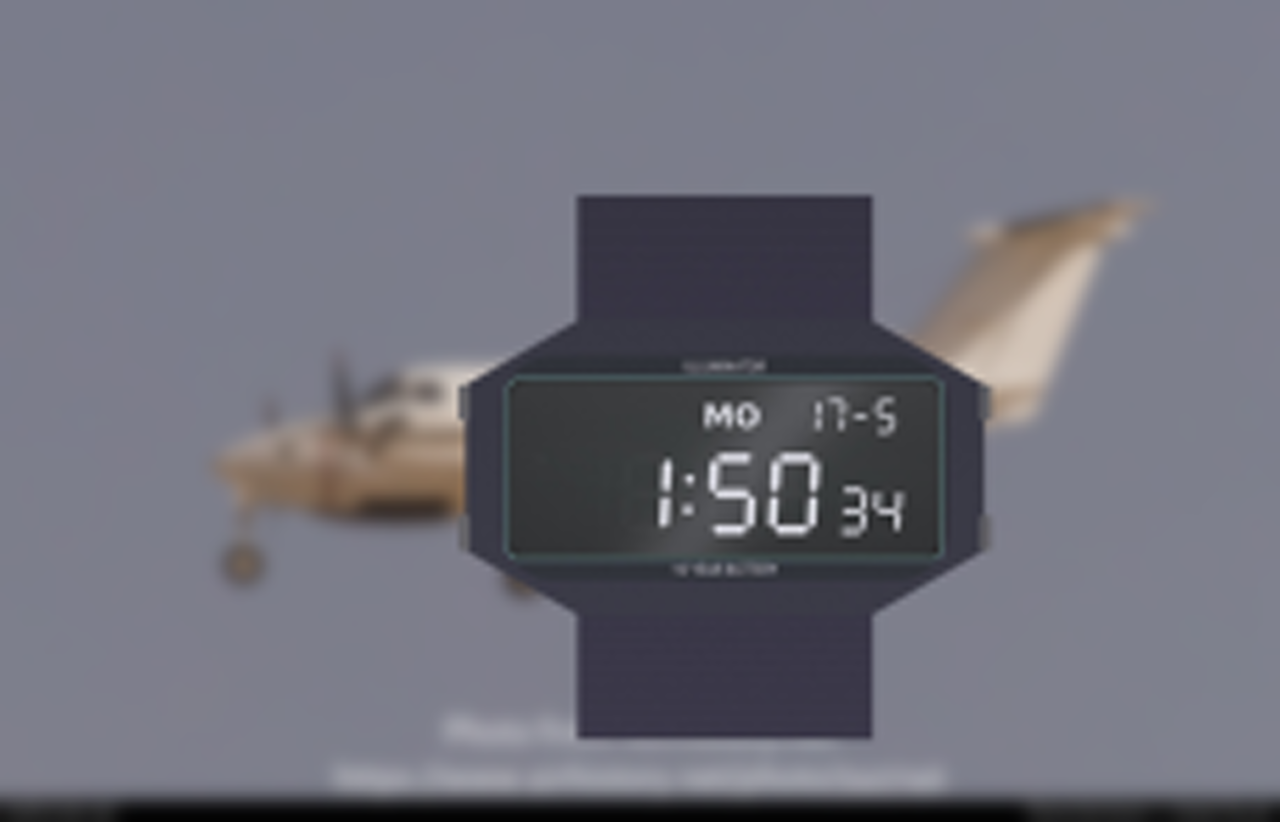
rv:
1.50.34
